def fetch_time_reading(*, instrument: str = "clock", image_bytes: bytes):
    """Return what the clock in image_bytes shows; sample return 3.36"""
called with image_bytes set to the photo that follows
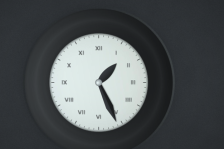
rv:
1.26
